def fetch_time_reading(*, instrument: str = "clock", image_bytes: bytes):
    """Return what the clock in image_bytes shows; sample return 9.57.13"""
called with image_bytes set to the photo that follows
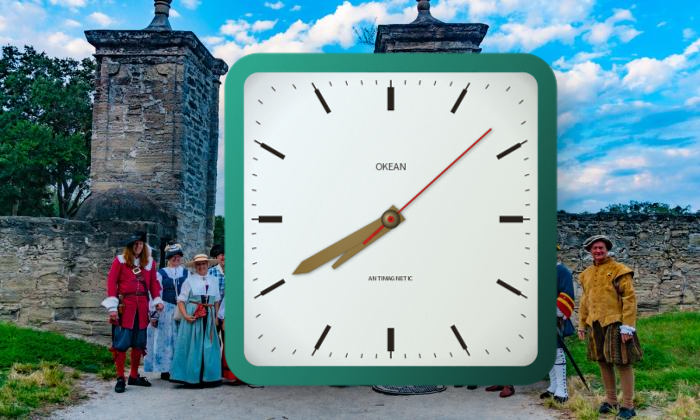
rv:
7.40.08
